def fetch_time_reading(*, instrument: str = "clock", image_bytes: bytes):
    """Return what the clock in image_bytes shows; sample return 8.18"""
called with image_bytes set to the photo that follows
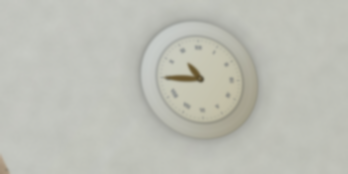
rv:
10.45
